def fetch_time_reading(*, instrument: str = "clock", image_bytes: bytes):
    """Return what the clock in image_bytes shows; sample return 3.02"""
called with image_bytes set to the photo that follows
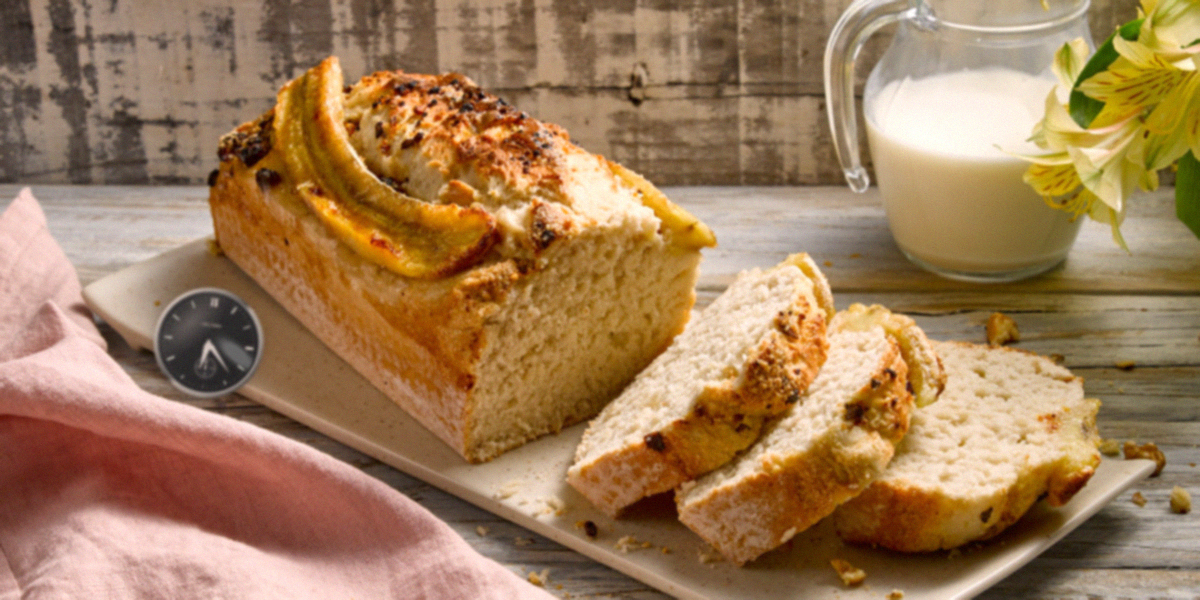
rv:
6.23
